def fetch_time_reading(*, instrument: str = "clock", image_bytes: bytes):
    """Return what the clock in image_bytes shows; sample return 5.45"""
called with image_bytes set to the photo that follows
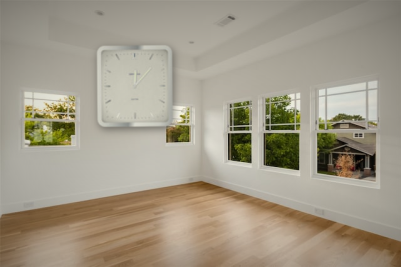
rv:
12.07
